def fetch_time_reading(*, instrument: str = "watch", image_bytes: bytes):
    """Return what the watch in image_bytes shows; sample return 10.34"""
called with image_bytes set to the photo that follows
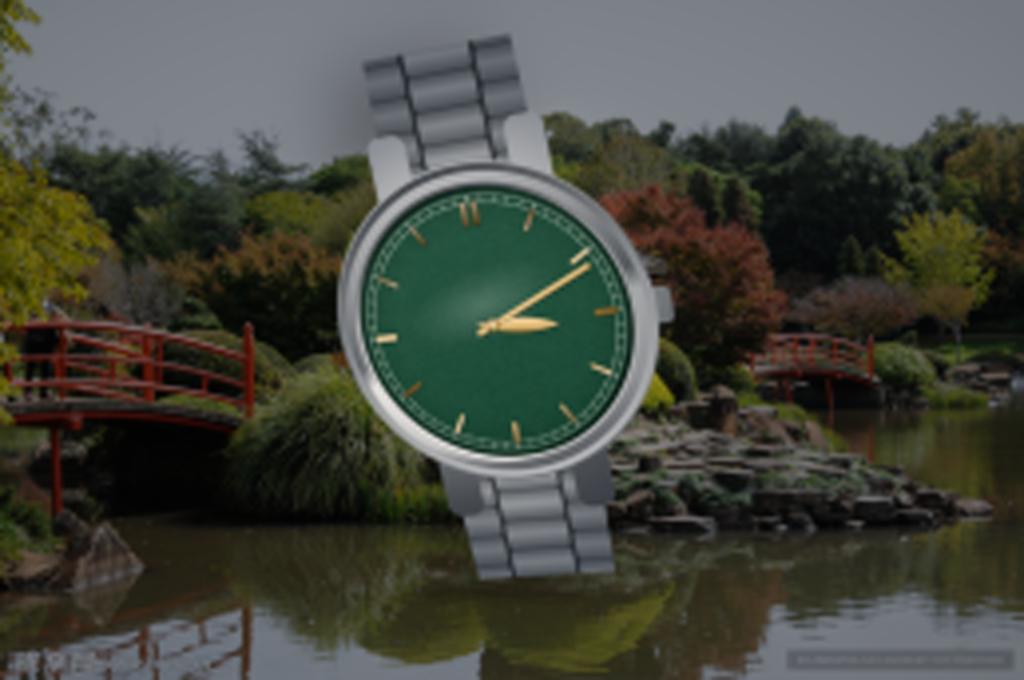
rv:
3.11
